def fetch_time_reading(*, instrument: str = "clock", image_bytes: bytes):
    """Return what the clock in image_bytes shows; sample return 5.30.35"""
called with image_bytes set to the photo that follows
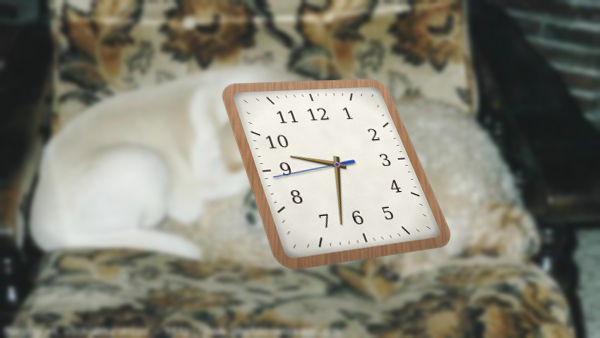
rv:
9.32.44
